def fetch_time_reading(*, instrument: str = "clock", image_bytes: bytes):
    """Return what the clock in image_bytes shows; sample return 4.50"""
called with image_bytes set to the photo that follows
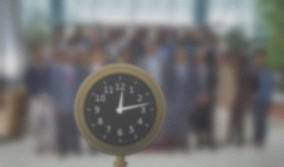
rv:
12.13
